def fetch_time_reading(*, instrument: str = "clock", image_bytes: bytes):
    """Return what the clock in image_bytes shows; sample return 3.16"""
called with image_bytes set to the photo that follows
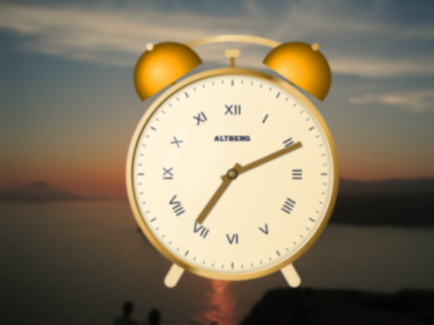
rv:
7.11
